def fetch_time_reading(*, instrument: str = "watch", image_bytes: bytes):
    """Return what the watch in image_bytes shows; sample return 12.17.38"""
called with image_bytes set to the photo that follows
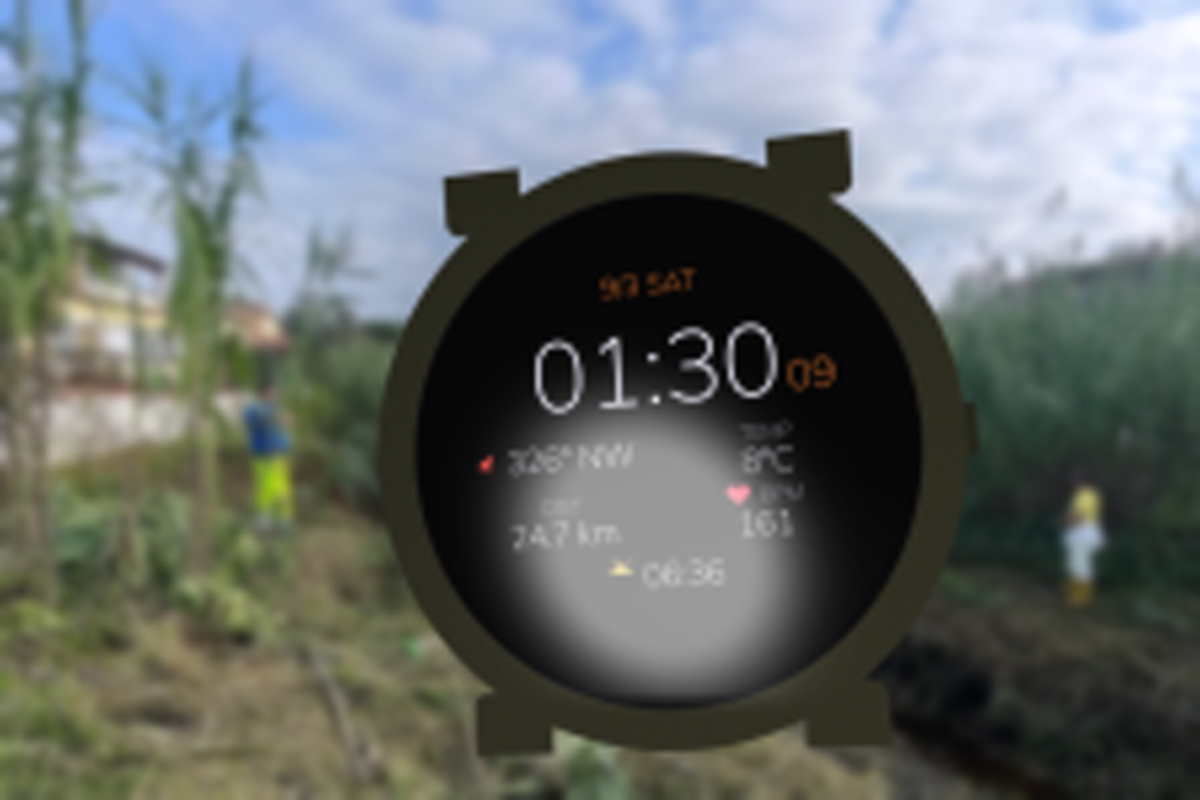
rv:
1.30.09
